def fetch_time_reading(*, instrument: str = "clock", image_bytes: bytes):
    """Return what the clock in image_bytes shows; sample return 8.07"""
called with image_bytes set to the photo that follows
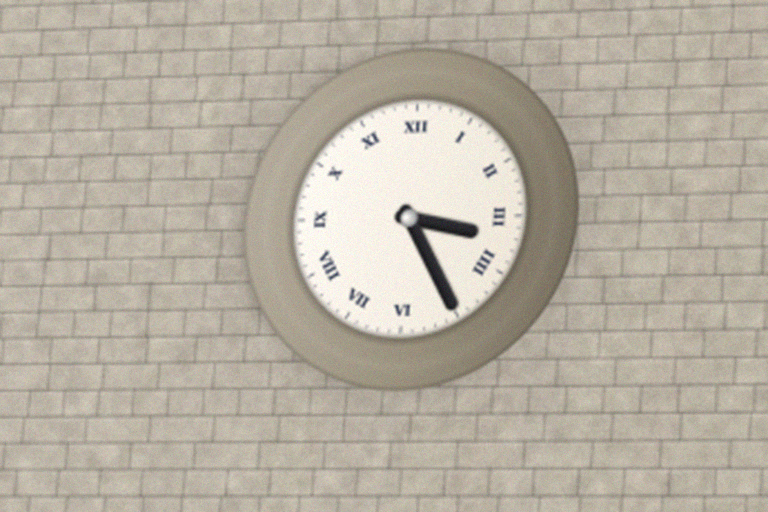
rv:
3.25
